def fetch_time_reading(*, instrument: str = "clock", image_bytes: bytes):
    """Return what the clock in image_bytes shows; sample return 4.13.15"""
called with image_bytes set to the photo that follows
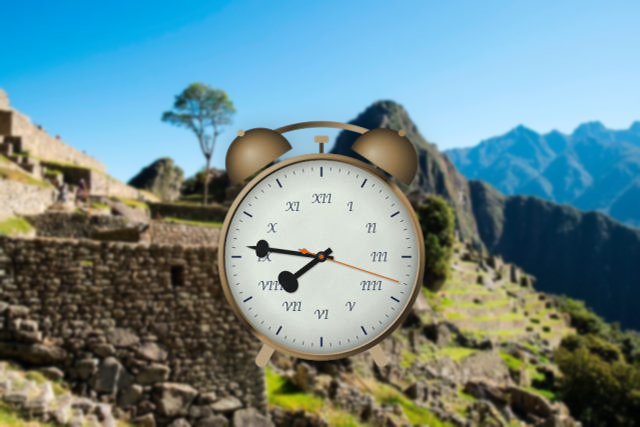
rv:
7.46.18
